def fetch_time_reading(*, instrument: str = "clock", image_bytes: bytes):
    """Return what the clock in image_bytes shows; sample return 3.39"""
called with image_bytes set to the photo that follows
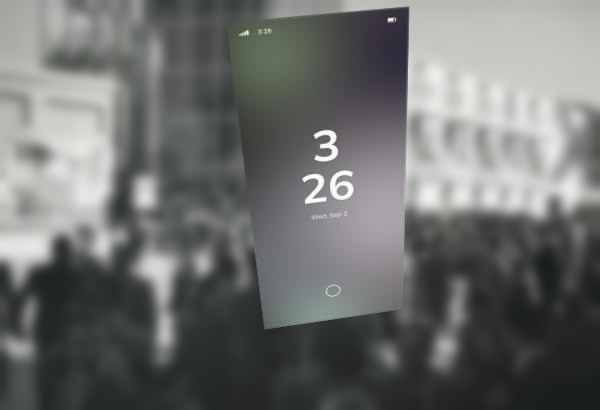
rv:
3.26
